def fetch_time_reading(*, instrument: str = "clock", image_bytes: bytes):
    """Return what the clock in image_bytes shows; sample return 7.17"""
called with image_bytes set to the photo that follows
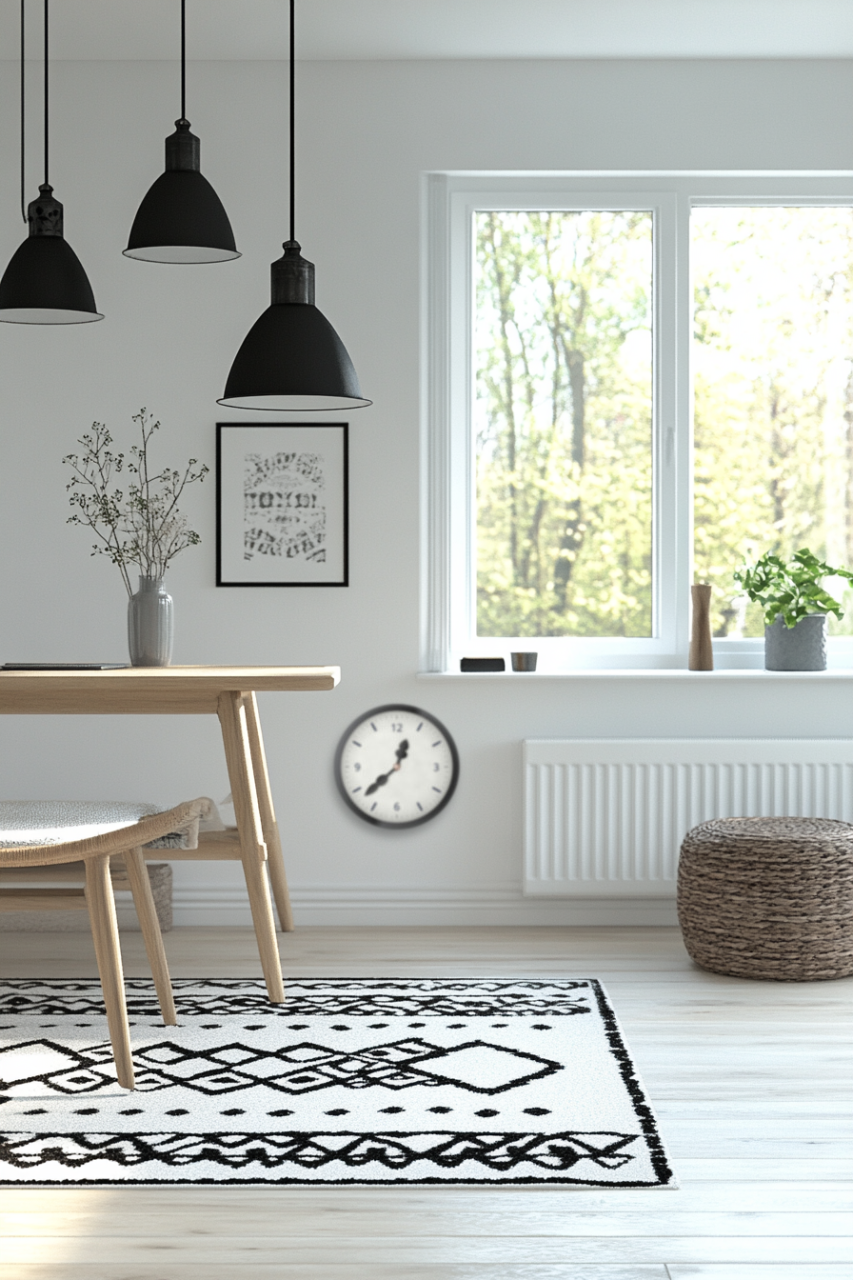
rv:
12.38
